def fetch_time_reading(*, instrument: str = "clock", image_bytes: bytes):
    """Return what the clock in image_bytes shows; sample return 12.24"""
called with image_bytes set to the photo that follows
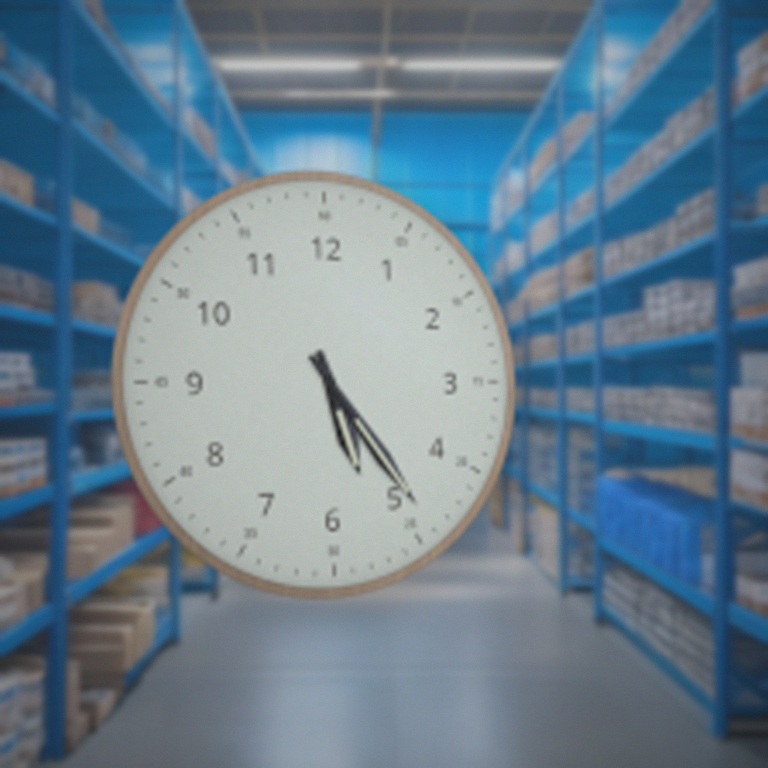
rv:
5.24
